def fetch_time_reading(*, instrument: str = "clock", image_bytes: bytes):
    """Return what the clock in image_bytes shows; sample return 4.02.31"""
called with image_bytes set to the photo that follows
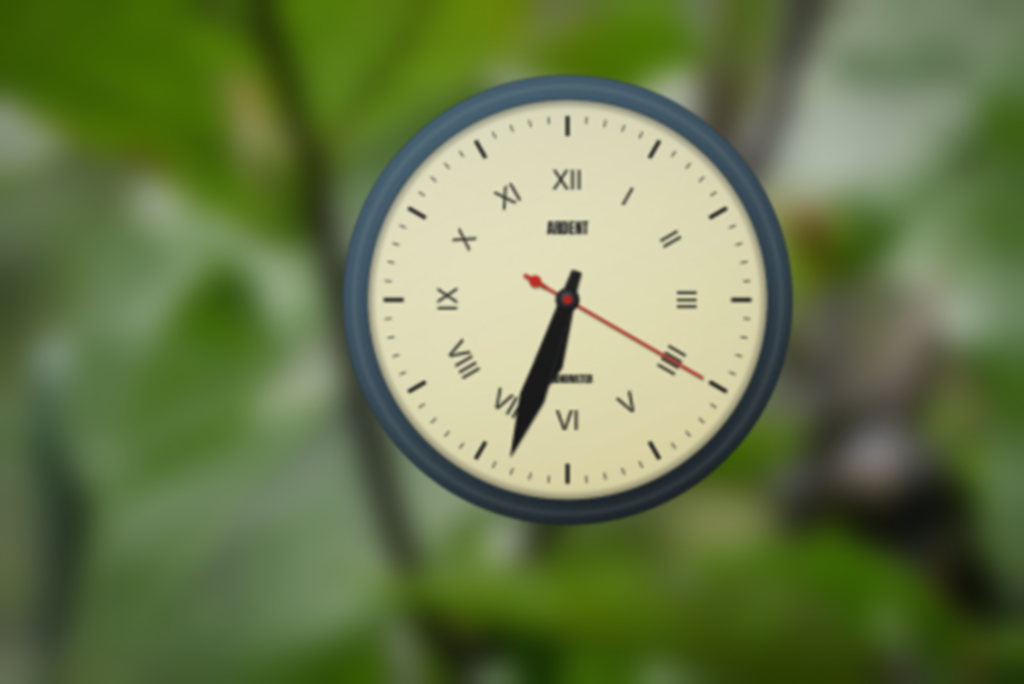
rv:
6.33.20
